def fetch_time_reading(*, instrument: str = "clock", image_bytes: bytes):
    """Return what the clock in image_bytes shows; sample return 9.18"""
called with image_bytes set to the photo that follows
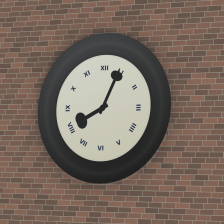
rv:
8.04
